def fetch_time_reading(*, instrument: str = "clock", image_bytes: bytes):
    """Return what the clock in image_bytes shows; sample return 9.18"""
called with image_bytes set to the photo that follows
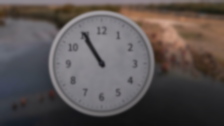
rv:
10.55
